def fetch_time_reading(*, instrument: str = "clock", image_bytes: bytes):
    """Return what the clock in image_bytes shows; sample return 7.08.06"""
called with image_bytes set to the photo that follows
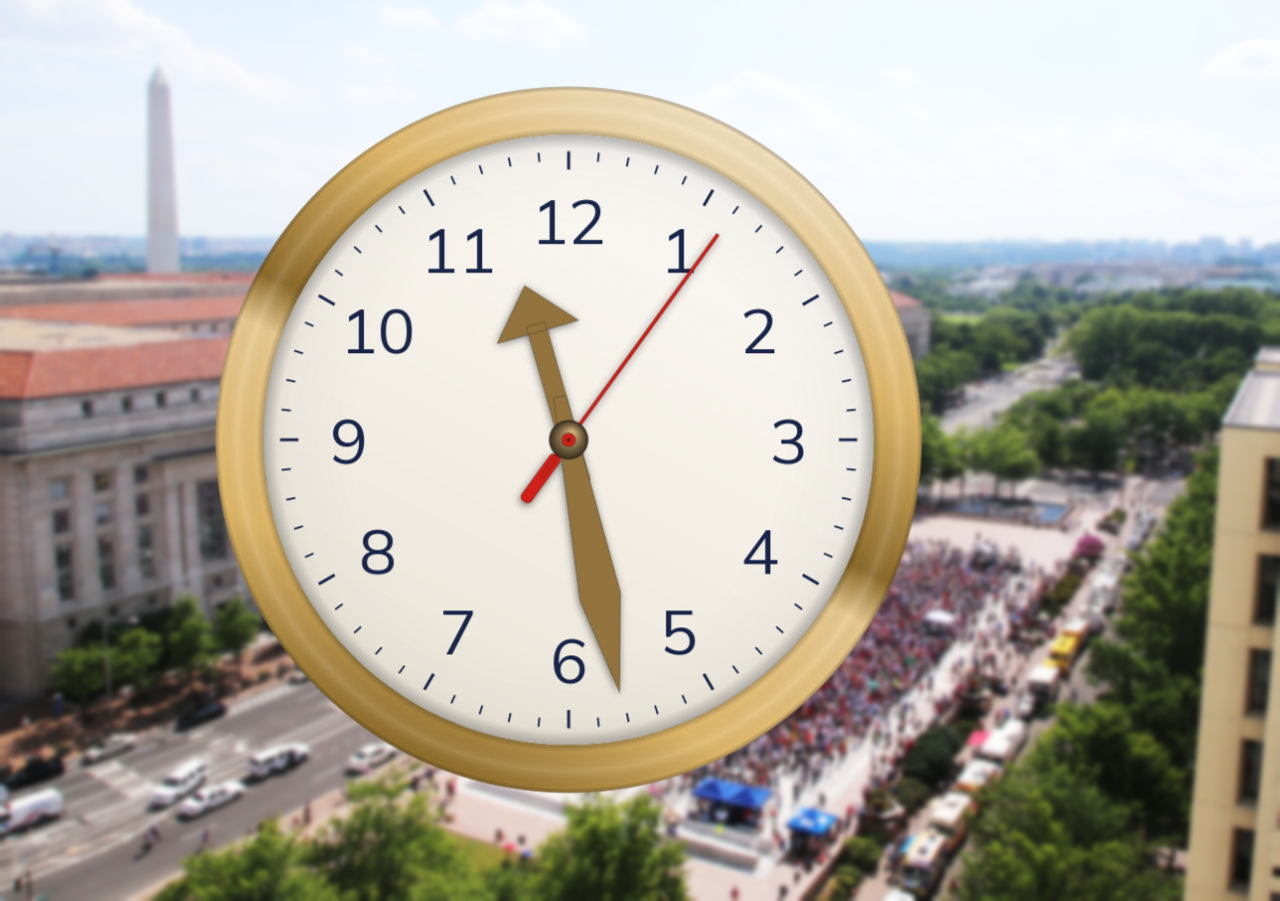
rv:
11.28.06
